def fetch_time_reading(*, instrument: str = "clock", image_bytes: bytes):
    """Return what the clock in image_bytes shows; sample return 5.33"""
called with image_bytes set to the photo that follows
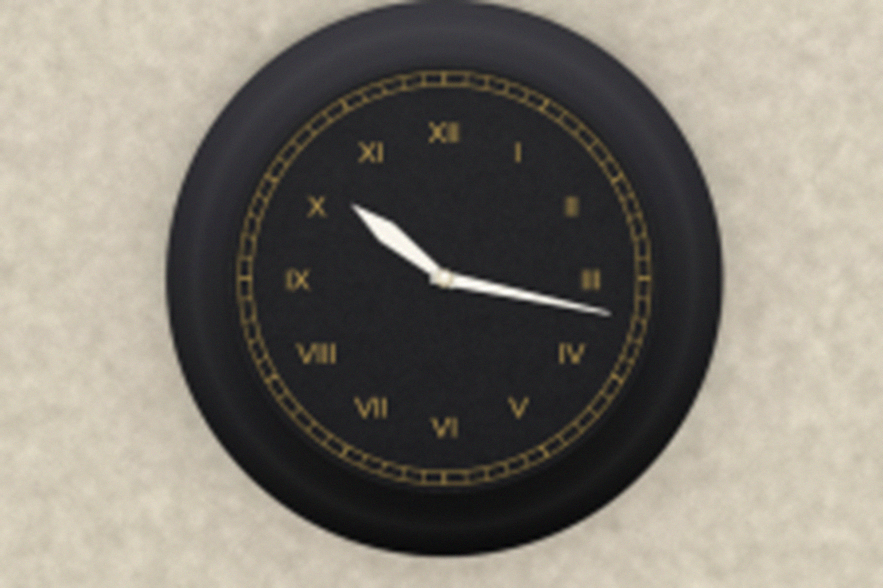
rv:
10.17
